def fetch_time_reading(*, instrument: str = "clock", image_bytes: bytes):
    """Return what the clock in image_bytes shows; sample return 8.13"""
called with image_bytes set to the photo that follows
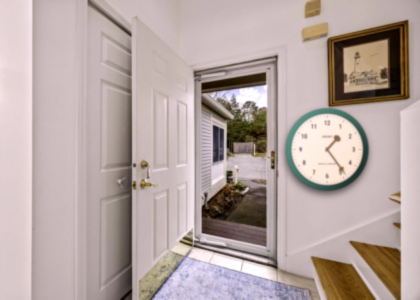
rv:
1.24
